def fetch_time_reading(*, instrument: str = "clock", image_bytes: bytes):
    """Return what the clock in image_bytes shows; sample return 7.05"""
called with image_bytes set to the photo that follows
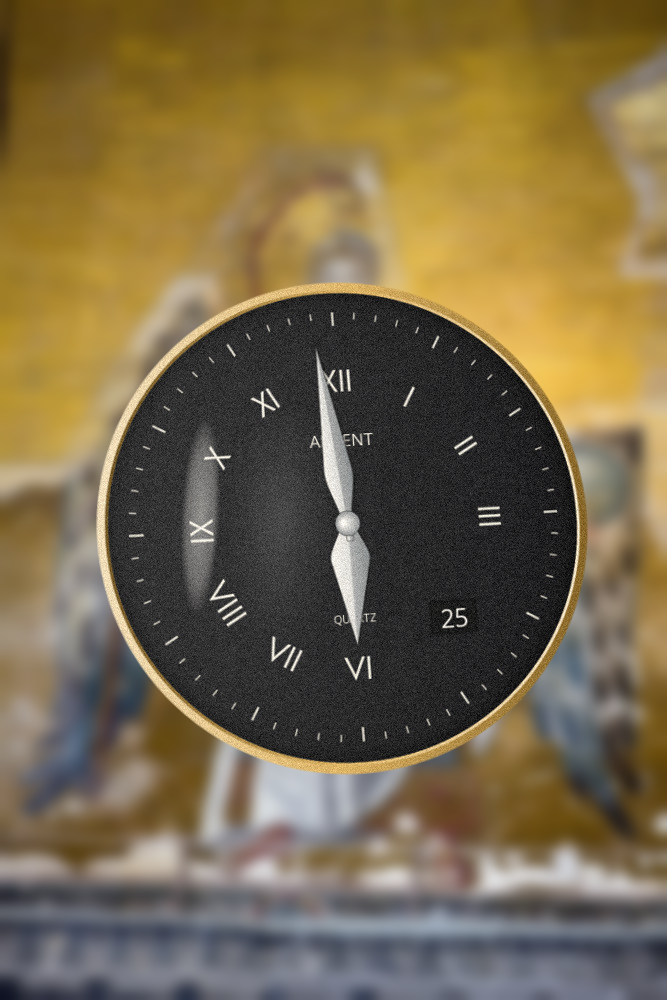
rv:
5.59
